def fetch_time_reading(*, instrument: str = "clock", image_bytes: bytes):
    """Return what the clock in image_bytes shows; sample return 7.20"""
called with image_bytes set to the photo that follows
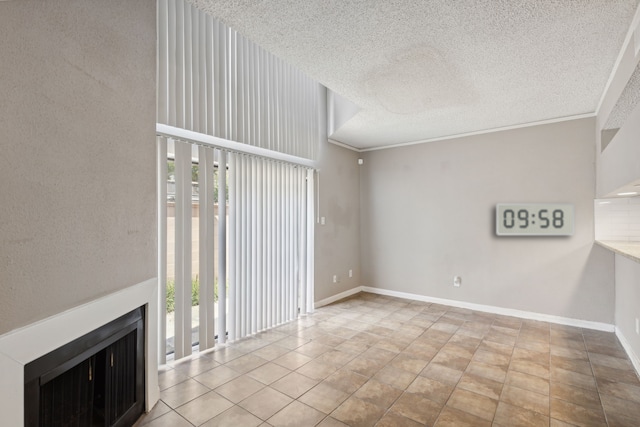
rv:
9.58
